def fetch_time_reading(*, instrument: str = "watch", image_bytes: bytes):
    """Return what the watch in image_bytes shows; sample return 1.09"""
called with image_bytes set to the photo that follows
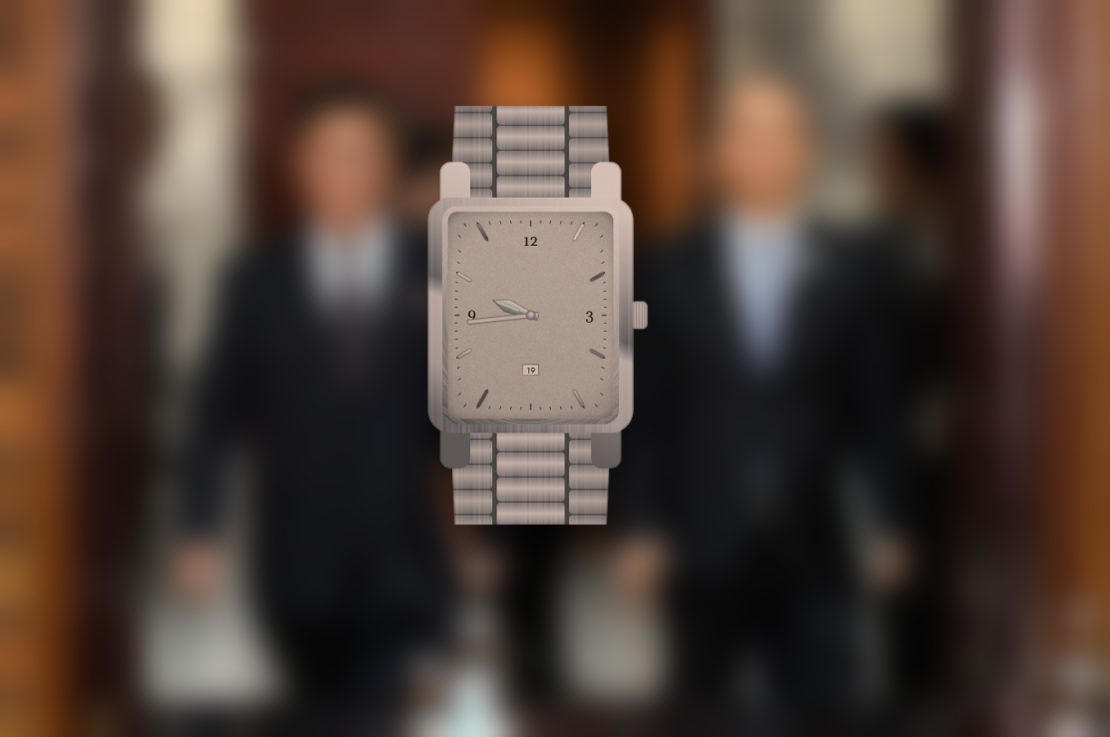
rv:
9.44
